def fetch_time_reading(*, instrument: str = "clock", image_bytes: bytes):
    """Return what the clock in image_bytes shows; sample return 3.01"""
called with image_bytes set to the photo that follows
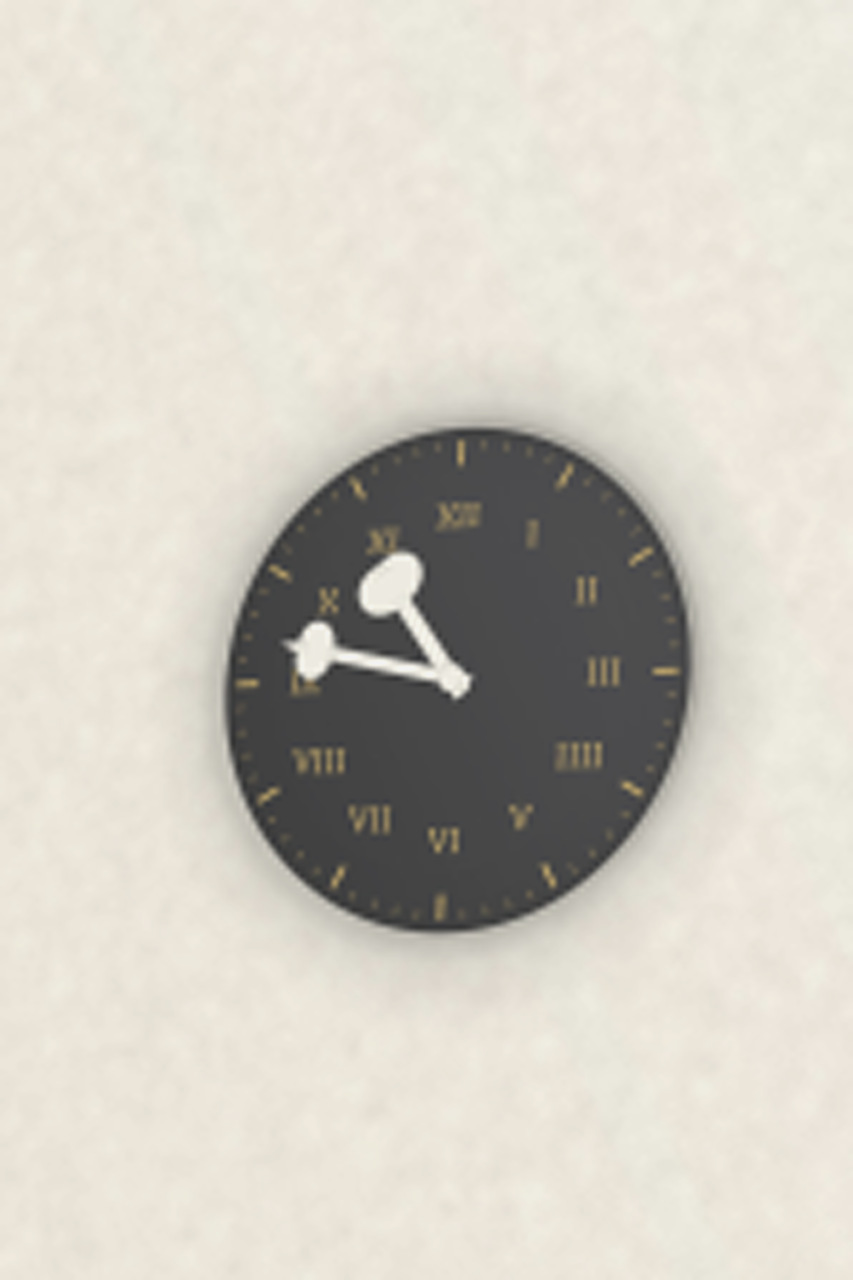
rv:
10.47
